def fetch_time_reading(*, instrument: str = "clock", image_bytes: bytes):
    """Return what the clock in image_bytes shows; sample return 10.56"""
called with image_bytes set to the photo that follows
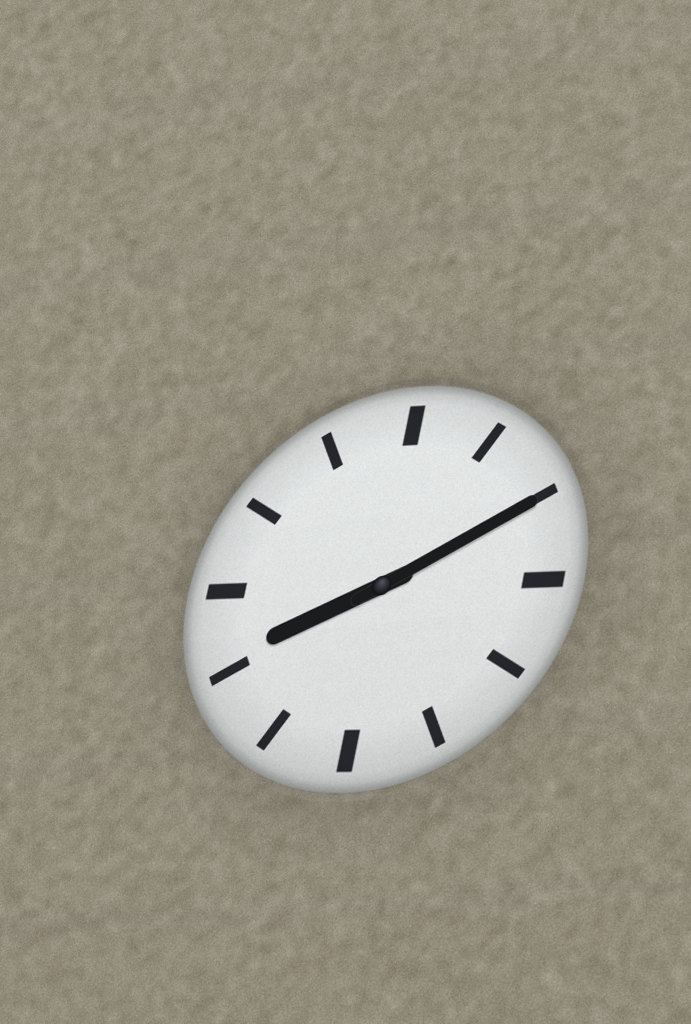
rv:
8.10
